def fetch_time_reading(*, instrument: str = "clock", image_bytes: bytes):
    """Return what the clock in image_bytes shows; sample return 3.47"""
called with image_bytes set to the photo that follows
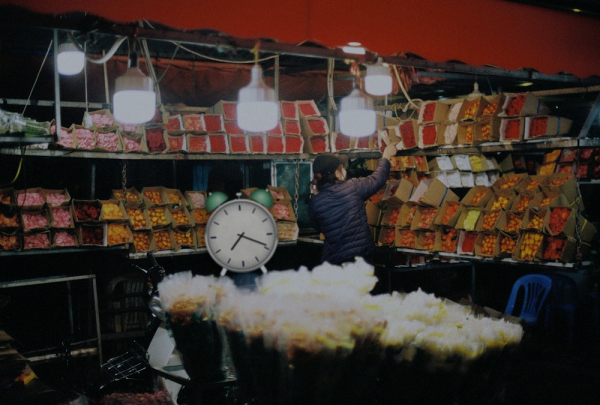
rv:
7.19
